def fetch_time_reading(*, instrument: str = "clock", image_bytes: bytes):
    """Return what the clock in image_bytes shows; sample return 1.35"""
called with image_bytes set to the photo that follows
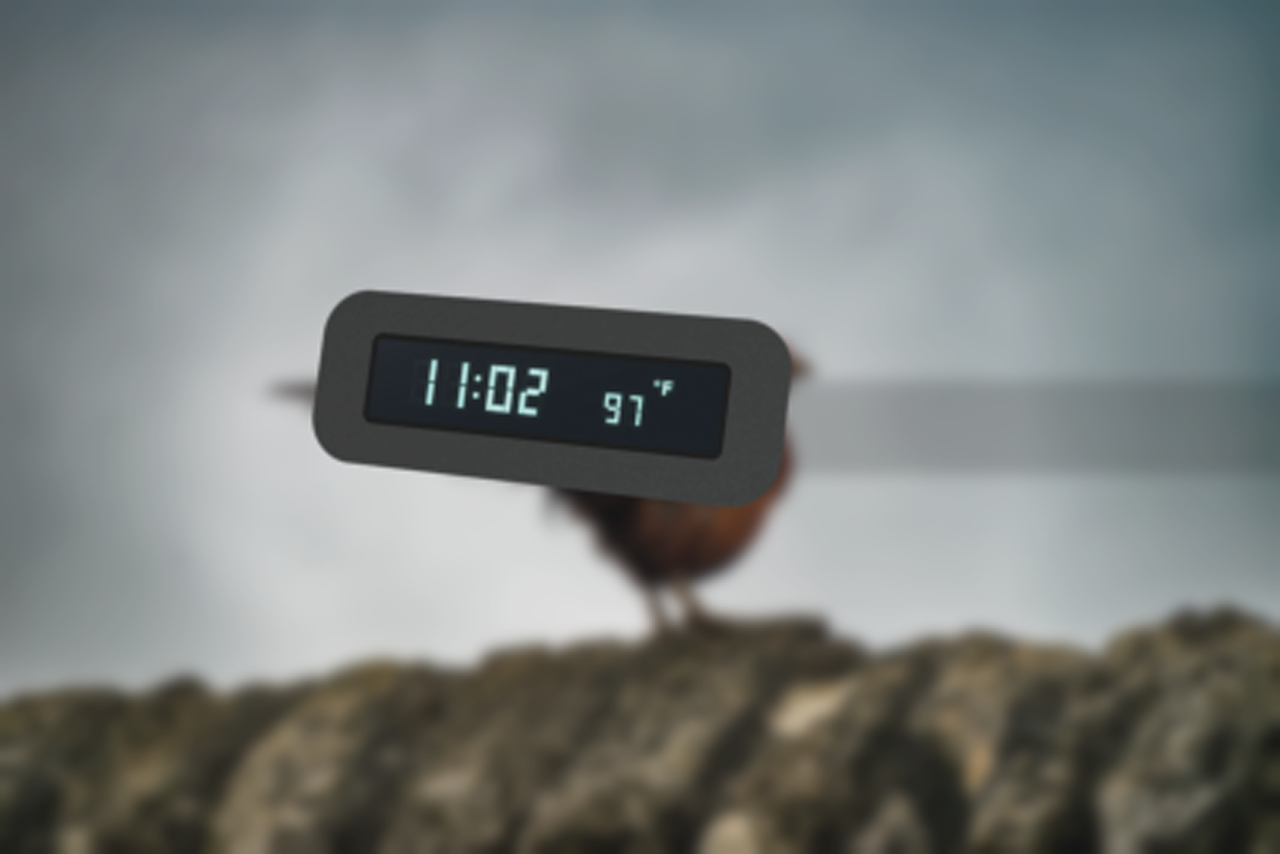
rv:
11.02
